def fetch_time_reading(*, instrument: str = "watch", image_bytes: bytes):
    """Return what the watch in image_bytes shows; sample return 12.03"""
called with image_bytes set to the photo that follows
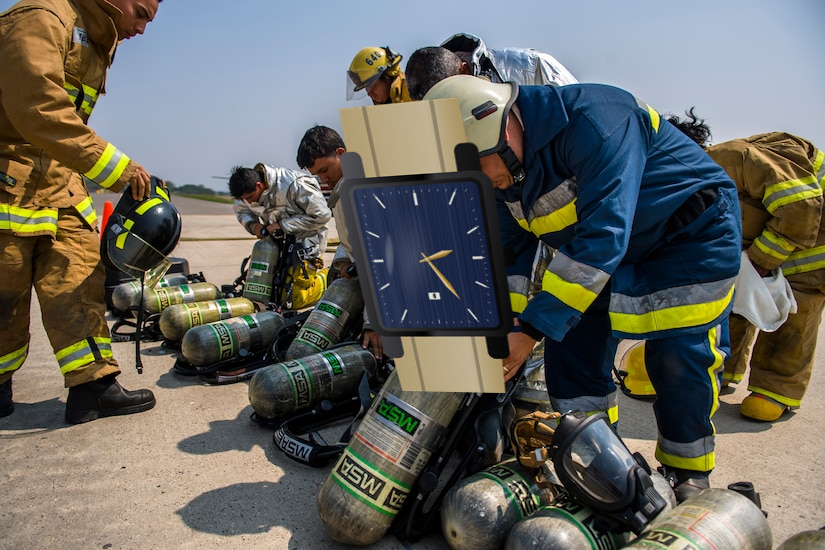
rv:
2.25
